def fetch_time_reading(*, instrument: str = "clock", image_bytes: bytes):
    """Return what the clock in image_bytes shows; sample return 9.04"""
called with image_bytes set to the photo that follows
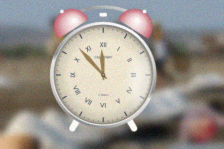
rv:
11.53
